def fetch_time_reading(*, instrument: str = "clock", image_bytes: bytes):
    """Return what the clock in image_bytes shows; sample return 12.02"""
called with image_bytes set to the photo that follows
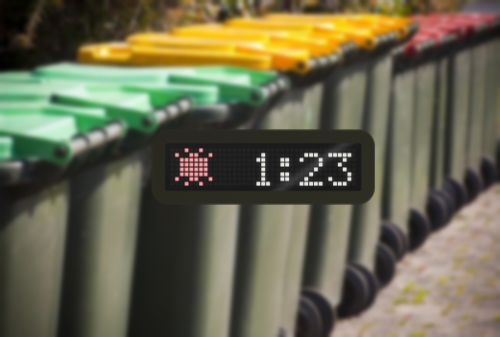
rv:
1.23
